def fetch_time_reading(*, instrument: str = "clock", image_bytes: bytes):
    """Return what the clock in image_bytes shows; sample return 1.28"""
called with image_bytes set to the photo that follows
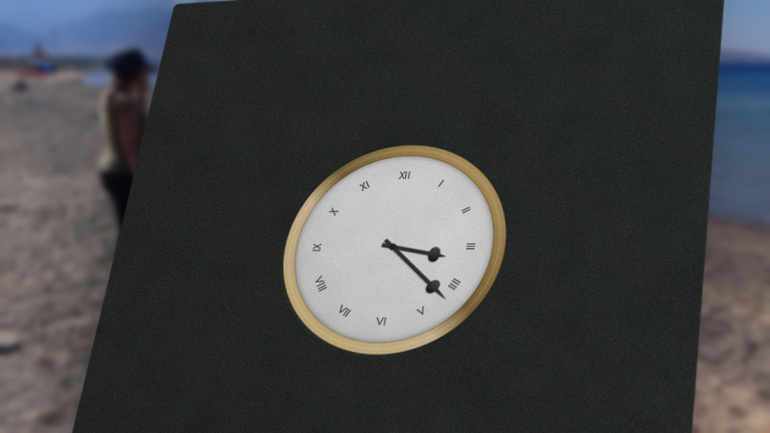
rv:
3.22
